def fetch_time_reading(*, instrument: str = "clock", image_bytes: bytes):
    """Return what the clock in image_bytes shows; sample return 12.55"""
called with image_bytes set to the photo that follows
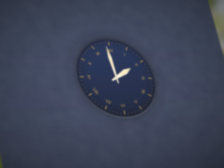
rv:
1.59
